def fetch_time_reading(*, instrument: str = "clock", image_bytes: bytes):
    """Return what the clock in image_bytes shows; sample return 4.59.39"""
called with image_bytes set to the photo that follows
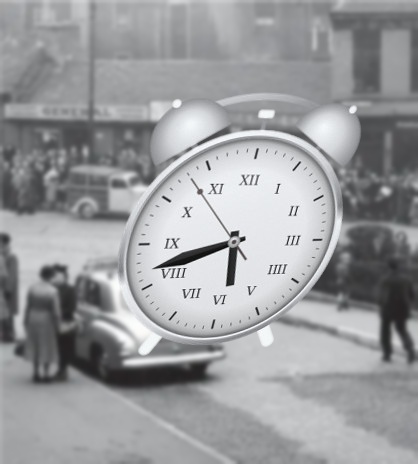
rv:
5.41.53
